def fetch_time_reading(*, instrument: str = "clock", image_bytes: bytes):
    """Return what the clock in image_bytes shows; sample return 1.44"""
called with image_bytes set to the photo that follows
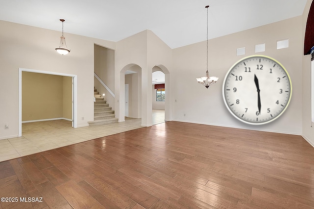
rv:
11.29
